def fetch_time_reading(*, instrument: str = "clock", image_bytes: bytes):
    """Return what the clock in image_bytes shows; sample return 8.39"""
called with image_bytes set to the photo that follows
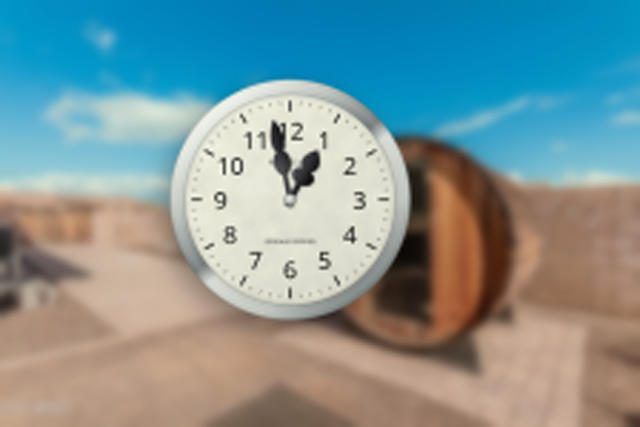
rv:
12.58
